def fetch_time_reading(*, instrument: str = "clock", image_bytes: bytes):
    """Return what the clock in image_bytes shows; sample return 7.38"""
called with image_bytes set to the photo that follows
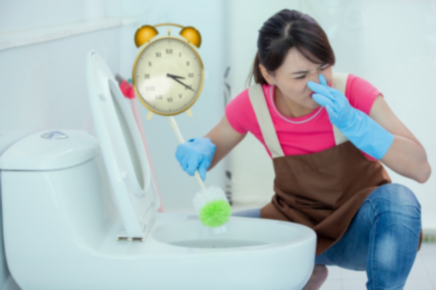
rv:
3.20
